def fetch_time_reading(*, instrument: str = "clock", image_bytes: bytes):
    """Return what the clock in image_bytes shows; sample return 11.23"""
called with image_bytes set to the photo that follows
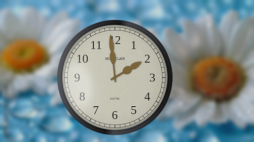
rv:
1.59
